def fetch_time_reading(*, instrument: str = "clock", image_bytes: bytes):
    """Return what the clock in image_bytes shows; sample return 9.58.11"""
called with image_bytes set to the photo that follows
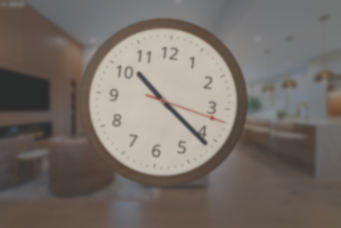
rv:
10.21.17
